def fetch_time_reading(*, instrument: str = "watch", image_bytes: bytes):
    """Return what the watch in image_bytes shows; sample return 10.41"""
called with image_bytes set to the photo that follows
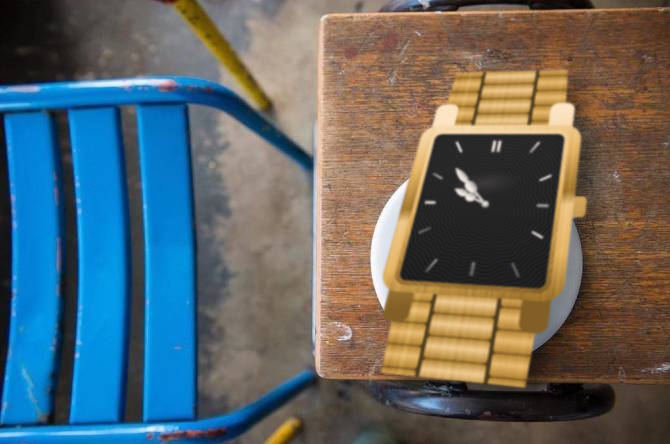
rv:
9.53
